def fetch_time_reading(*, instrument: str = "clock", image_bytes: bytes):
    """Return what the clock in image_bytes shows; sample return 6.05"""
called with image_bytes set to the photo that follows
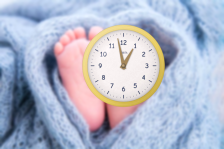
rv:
12.58
